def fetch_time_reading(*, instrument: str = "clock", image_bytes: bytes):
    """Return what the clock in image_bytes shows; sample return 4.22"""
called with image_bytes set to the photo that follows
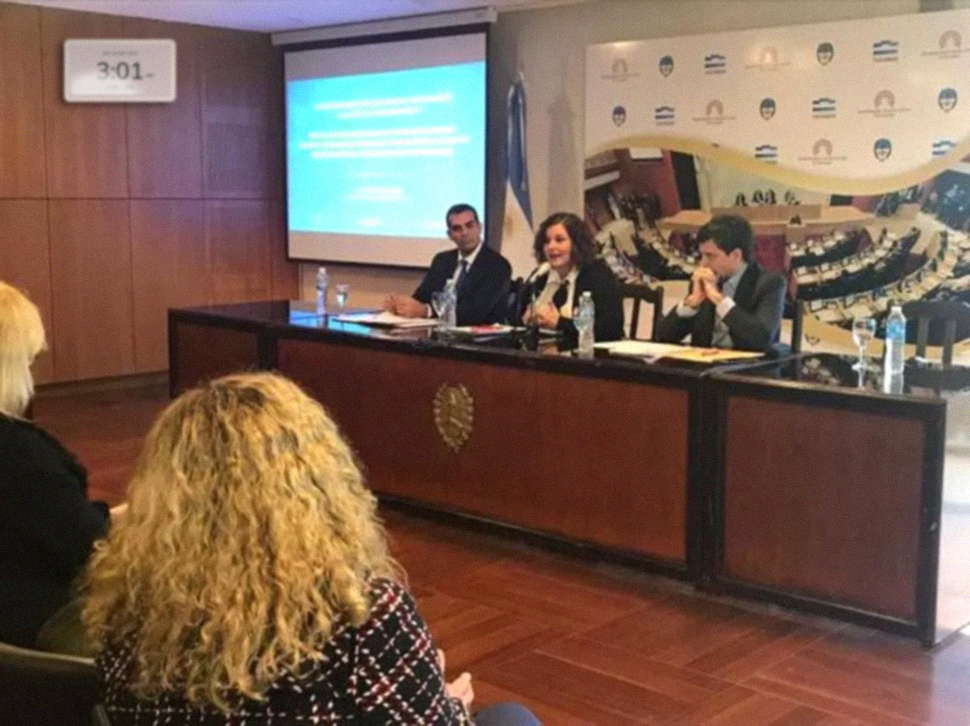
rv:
3.01
